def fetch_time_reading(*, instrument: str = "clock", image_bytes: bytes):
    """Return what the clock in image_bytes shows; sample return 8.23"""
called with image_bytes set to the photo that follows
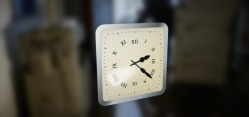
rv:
2.22
